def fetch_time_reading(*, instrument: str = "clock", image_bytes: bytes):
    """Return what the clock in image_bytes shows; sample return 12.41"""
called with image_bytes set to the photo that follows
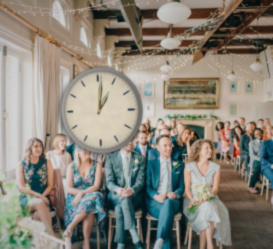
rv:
1.01
